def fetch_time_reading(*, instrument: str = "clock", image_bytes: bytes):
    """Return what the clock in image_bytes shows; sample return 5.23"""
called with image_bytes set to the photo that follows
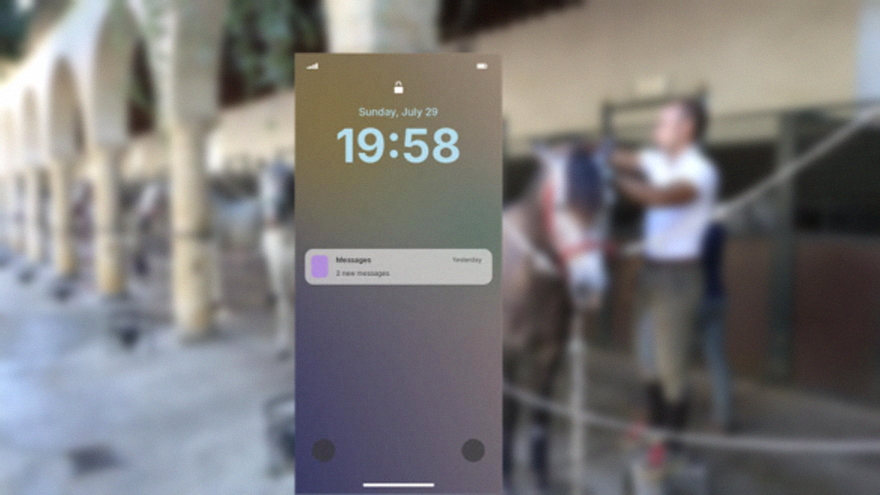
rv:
19.58
